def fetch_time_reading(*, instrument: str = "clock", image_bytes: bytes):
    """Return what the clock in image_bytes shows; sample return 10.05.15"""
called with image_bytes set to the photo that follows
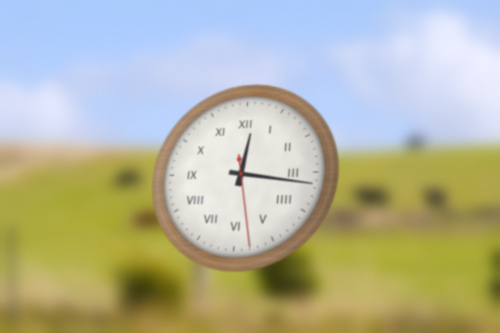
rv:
12.16.28
